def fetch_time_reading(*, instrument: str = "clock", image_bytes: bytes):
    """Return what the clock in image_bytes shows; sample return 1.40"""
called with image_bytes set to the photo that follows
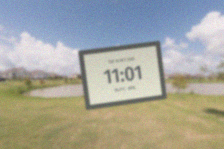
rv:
11.01
